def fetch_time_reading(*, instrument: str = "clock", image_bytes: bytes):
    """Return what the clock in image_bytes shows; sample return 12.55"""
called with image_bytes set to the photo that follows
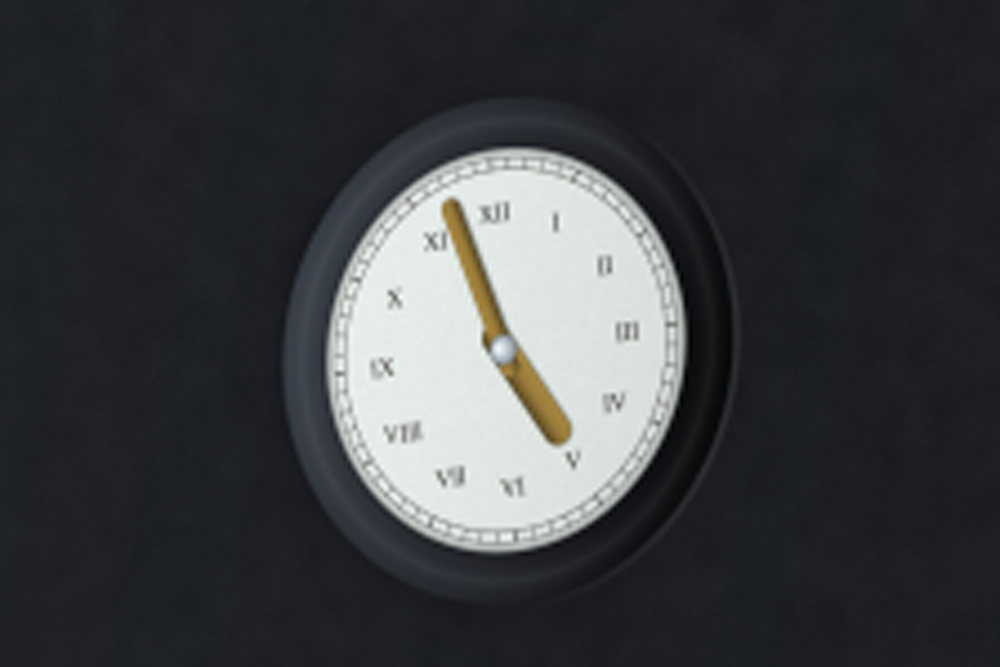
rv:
4.57
